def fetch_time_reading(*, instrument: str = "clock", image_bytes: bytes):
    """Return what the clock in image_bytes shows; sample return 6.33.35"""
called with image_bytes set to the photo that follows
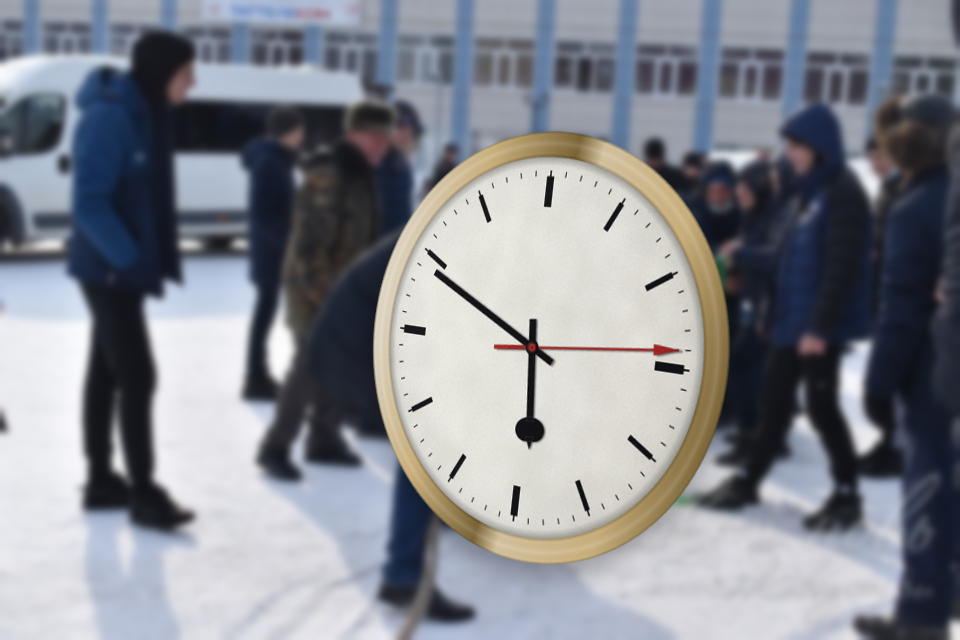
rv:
5.49.14
